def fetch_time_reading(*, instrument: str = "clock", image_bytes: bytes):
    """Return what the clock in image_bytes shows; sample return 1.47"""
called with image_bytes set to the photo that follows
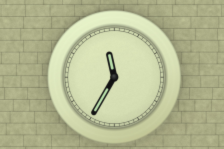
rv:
11.35
